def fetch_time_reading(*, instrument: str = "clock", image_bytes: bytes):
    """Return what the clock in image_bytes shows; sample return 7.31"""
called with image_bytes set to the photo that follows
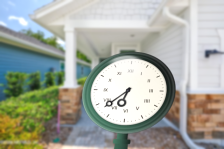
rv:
6.38
